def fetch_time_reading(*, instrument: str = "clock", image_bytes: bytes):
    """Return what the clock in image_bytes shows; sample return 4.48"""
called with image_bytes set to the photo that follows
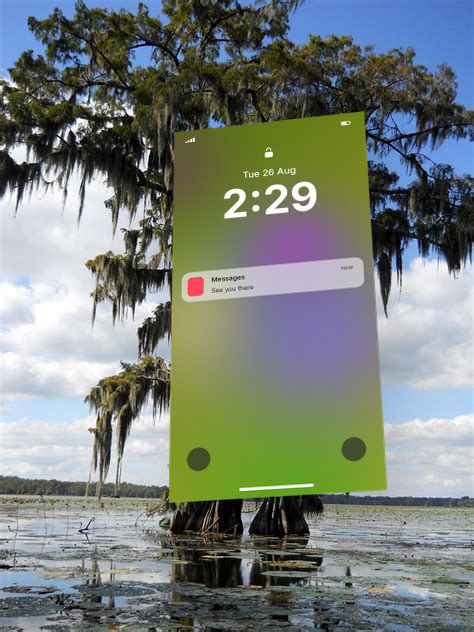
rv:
2.29
